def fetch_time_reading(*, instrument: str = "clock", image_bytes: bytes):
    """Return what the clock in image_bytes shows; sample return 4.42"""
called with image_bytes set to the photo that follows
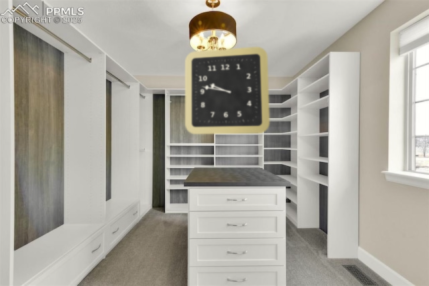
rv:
9.47
